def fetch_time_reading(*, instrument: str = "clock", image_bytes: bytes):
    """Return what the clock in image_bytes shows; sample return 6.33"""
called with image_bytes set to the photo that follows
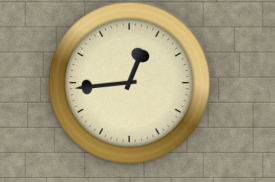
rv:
12.44
